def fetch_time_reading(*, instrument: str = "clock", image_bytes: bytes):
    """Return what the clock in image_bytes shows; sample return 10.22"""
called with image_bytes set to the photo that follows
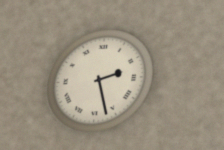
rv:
2.27
